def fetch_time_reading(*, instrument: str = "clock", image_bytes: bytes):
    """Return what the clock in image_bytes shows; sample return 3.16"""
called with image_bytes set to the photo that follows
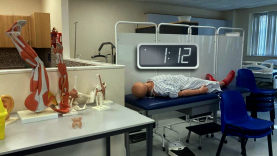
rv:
1.12
